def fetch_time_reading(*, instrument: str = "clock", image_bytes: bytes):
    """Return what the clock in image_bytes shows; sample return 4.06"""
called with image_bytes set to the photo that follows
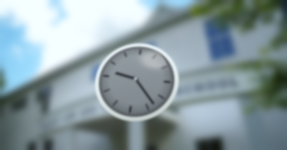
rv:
9.23
